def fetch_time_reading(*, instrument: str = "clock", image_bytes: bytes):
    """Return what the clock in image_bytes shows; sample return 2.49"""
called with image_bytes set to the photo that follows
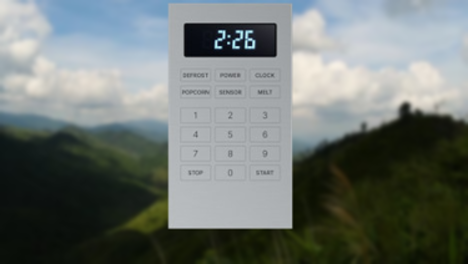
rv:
2.26
